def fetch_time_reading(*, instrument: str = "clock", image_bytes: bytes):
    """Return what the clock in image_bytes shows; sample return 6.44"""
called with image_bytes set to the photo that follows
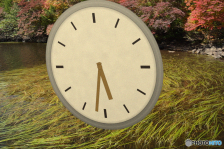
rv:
5.32
